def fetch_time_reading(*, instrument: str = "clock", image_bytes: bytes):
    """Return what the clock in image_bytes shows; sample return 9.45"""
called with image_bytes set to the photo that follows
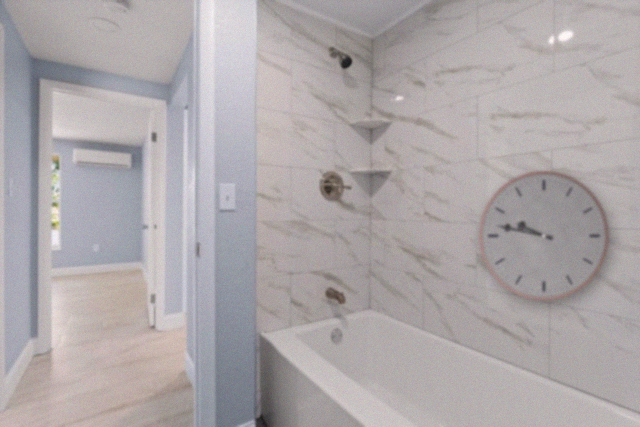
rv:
9.47
